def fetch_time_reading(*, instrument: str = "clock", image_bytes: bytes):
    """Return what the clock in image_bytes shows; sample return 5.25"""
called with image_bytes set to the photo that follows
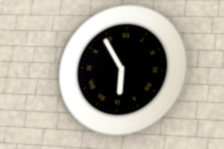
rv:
5.54
